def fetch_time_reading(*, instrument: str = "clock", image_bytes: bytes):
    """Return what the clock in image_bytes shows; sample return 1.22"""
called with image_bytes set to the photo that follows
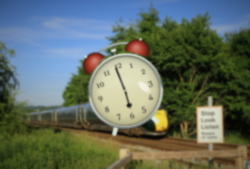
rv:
5.59
